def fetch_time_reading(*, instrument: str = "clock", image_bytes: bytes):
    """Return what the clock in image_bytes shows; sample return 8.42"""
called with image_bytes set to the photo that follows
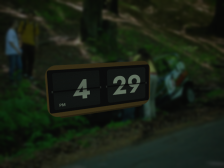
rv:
4.29
